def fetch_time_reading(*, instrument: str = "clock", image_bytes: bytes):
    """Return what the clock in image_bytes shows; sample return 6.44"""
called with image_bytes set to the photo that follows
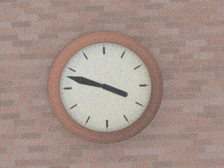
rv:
3.48
